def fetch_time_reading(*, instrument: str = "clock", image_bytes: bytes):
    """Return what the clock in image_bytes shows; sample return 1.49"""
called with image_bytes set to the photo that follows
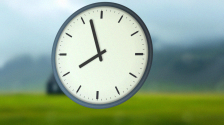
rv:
7.57
